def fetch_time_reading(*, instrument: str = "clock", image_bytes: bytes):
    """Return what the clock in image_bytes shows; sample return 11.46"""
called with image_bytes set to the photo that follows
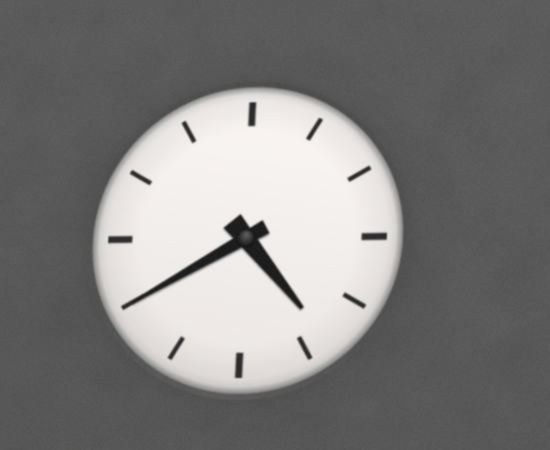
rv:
4.40
